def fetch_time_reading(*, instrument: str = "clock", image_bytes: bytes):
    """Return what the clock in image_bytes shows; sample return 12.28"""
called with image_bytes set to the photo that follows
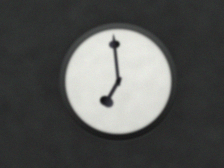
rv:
6.59
